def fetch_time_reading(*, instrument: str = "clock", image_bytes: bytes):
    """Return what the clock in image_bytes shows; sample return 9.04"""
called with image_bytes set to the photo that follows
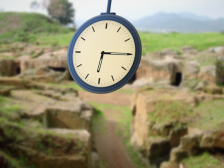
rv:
6.15
